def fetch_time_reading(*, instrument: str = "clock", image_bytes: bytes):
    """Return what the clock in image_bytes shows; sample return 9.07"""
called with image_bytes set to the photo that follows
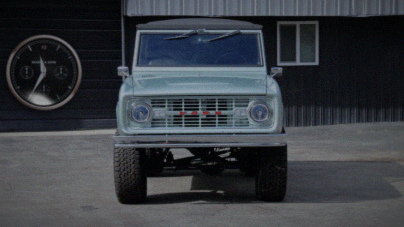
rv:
11.35
